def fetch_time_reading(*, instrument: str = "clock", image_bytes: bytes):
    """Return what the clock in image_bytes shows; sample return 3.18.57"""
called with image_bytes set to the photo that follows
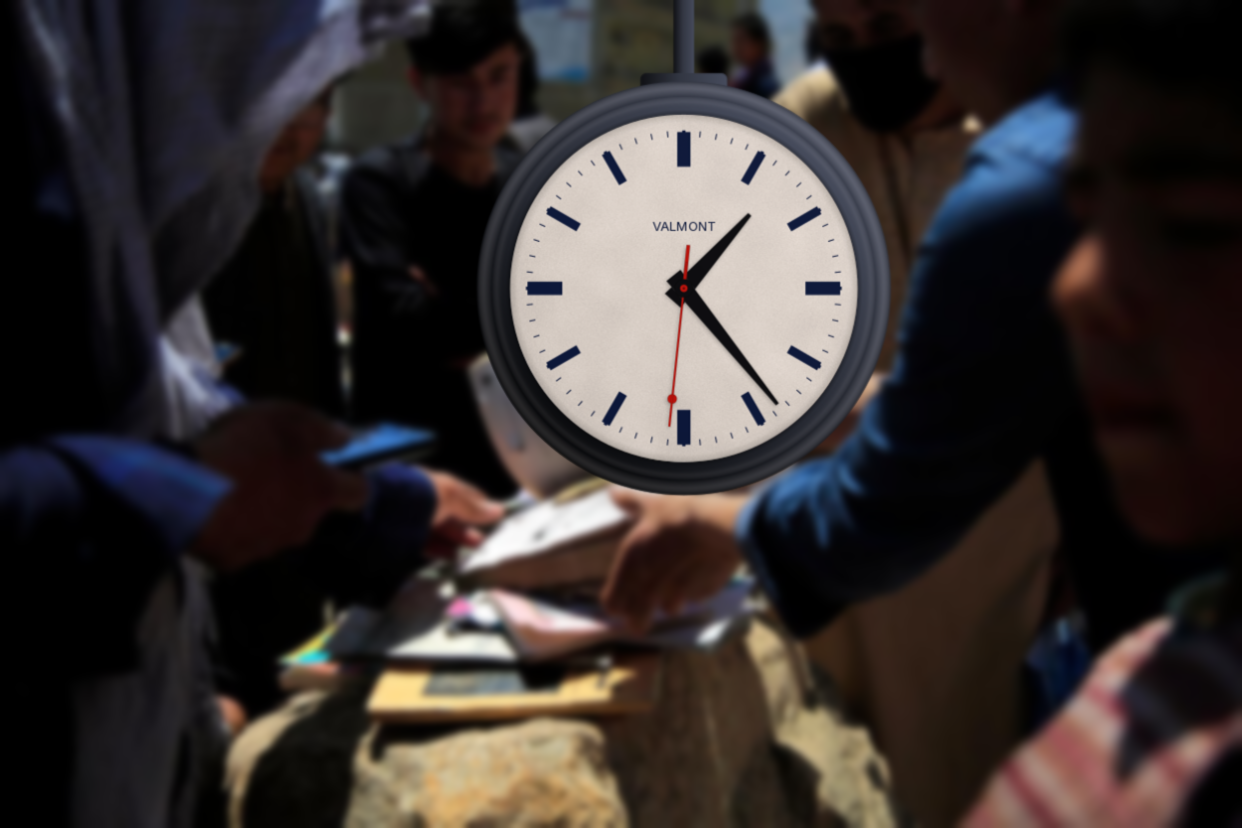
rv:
1.23.31
